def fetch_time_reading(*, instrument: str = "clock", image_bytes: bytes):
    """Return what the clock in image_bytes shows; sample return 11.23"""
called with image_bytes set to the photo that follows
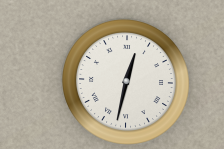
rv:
12.32
